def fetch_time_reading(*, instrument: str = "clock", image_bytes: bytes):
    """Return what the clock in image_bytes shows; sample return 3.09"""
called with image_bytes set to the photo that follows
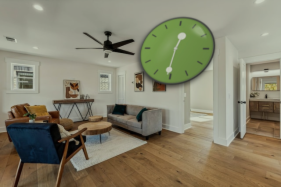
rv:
12.31
